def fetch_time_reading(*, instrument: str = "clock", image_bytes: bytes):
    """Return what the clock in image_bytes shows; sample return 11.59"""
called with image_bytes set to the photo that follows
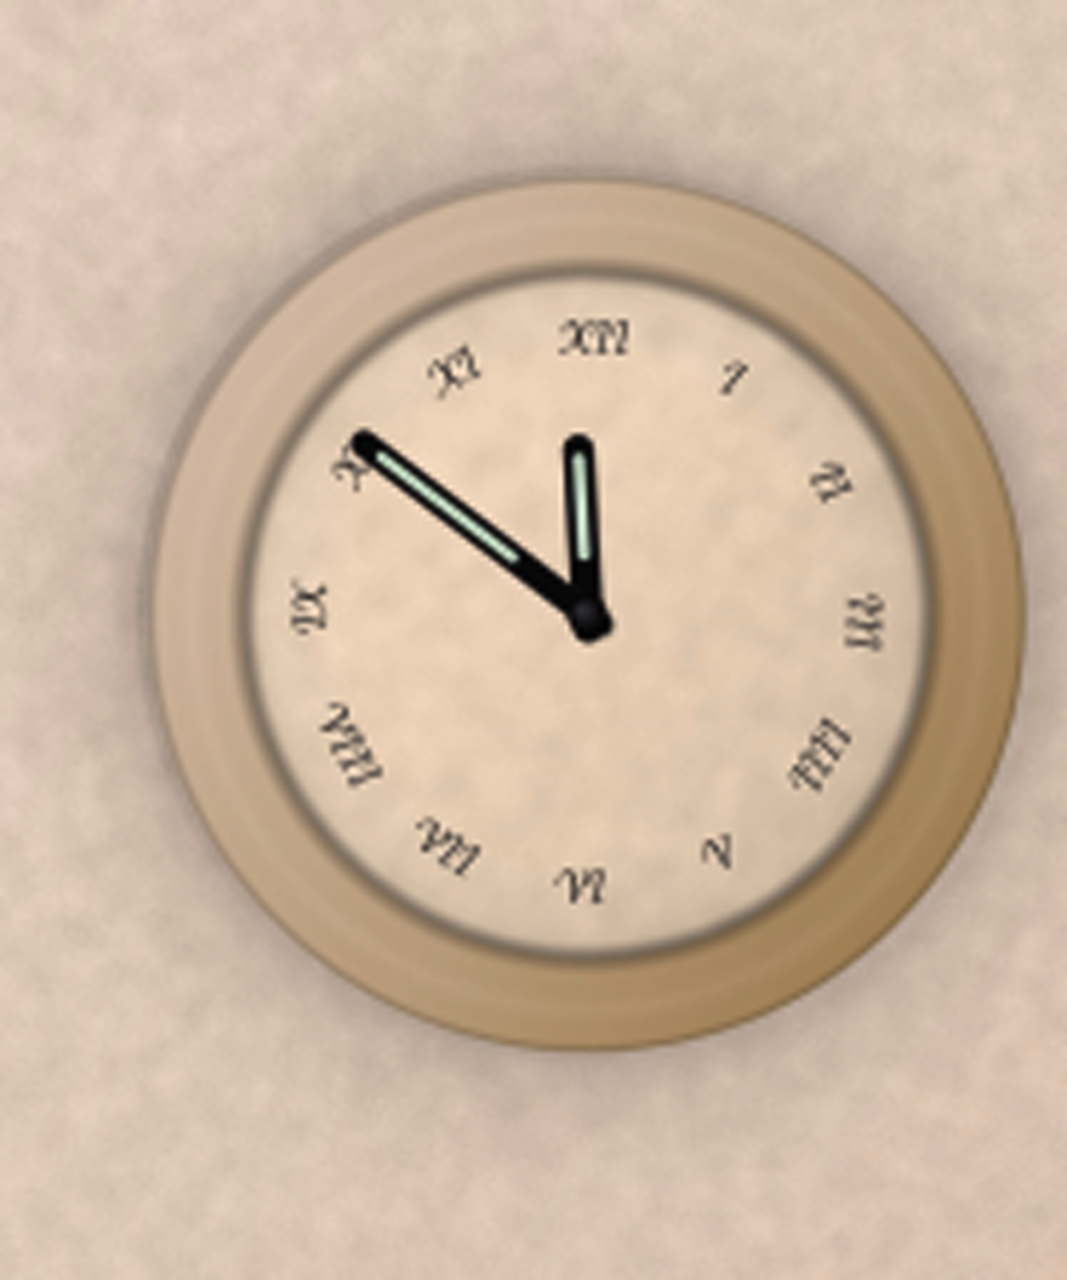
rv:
11.51
